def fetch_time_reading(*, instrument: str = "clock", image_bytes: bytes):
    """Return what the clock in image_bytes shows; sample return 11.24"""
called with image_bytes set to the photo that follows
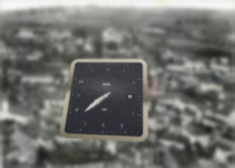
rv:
7.38
